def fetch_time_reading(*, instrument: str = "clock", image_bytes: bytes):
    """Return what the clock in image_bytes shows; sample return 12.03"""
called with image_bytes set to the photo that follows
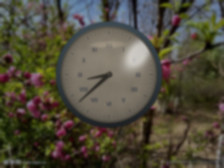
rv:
8.38
